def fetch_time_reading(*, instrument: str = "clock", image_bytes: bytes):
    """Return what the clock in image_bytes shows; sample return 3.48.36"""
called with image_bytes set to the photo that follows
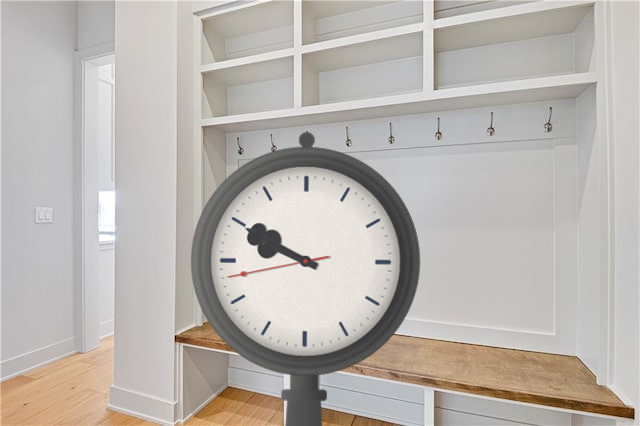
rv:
9.49.43
